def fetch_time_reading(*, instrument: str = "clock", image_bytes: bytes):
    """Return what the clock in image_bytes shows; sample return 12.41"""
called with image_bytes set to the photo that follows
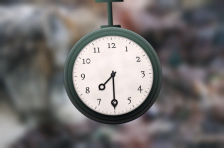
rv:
7.30
